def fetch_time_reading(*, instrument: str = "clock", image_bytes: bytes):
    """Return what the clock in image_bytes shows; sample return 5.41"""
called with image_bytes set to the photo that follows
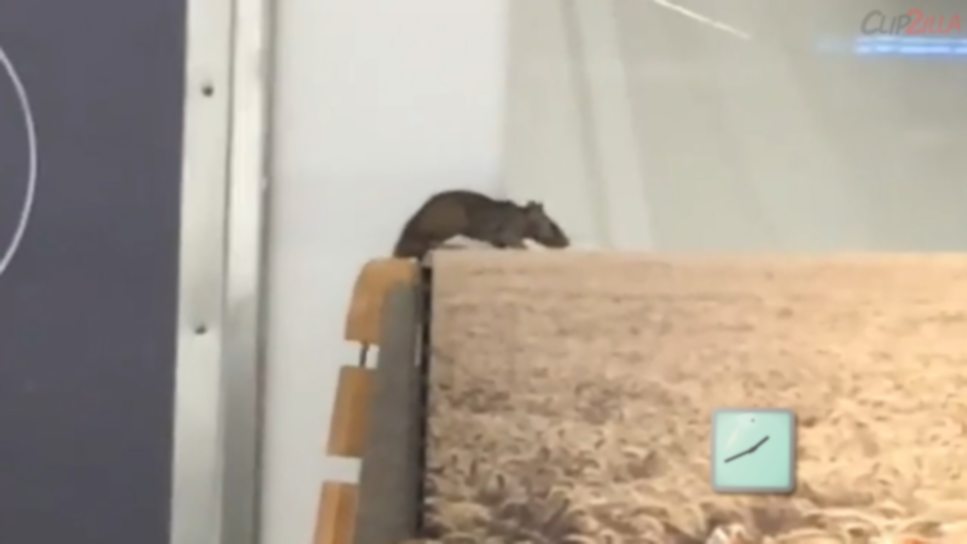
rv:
1.41
